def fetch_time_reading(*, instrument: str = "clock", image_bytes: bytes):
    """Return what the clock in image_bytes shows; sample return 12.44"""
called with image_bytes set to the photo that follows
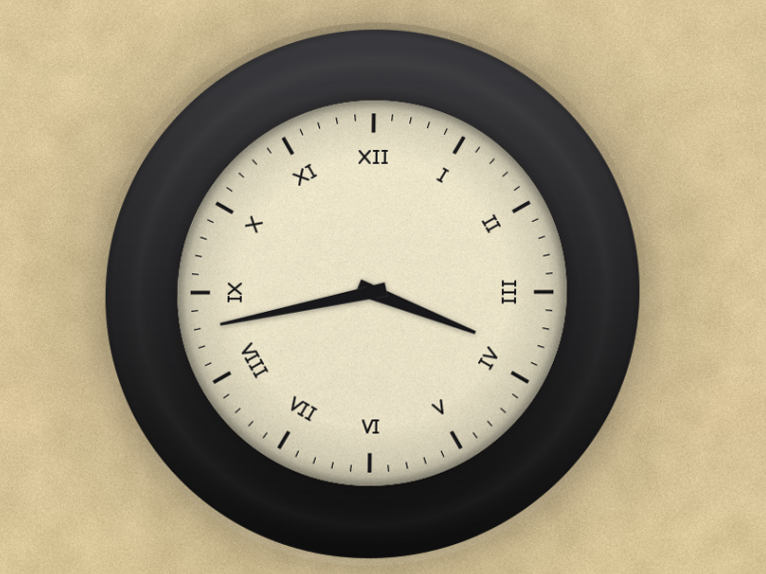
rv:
3.43
